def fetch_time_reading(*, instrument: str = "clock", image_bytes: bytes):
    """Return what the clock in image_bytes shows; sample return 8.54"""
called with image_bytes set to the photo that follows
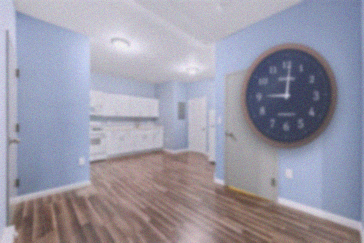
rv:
9.01
